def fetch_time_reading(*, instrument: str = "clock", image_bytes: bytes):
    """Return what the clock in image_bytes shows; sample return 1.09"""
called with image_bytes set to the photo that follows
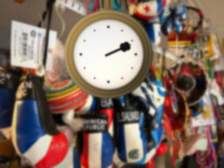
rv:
2.11
